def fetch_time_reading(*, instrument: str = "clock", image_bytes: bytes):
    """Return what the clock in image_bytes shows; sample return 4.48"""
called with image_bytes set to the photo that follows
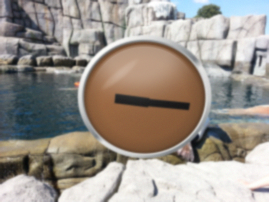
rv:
9.16
